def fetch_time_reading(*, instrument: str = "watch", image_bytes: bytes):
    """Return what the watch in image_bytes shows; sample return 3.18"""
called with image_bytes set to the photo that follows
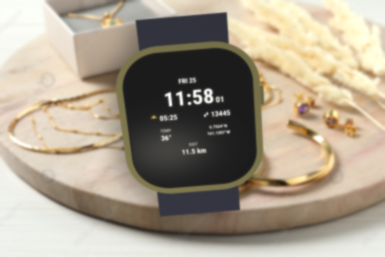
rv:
11.58
